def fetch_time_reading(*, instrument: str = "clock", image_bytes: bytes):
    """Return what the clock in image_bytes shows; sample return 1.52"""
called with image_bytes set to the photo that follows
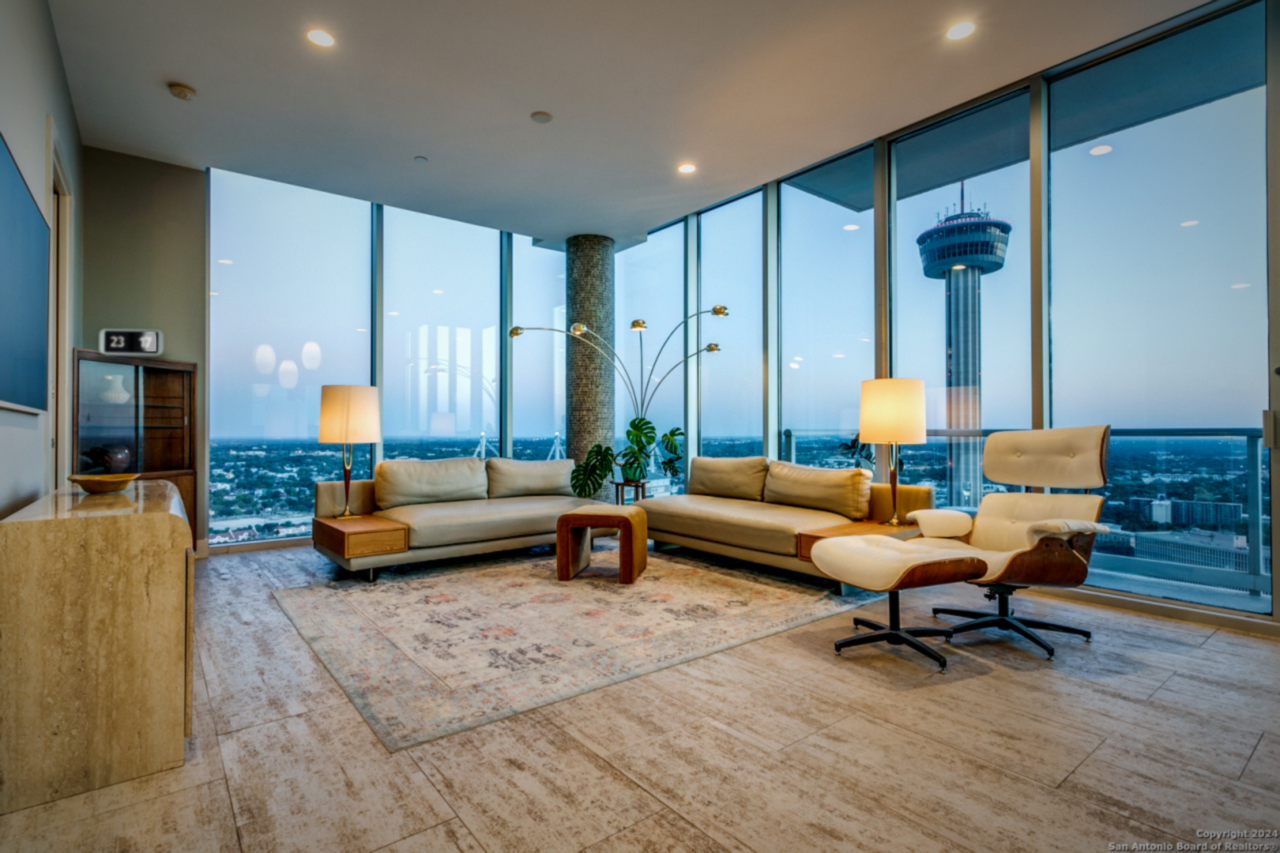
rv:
23.17
